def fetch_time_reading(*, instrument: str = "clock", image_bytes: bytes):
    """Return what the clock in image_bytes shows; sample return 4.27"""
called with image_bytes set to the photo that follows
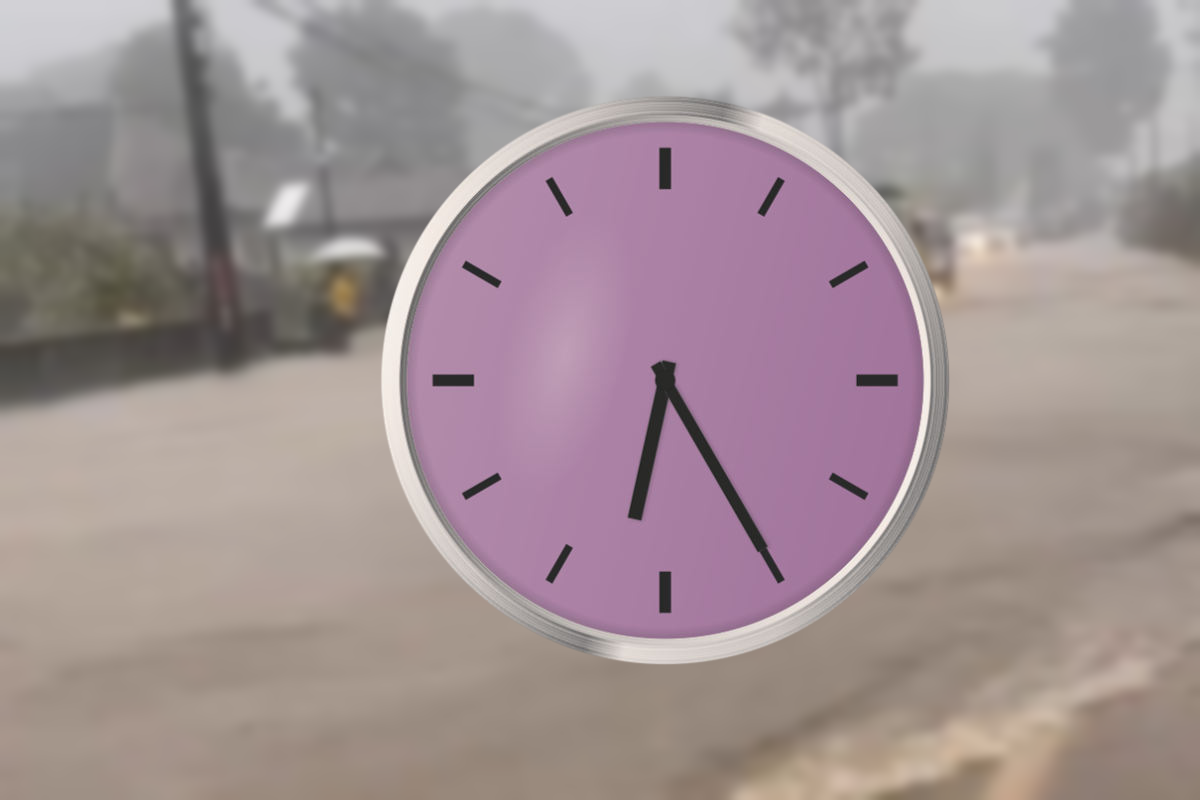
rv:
6.25
